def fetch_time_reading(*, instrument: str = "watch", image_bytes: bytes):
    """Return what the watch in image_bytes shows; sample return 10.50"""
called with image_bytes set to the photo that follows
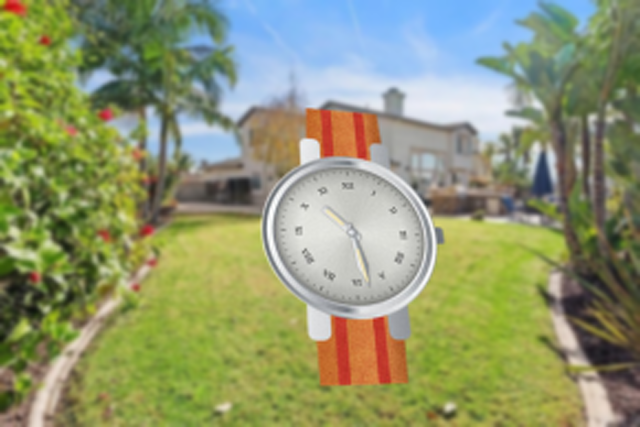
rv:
10.28
